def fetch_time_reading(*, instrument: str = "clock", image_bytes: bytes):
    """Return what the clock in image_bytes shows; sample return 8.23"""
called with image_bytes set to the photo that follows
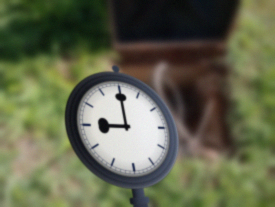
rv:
9.00
